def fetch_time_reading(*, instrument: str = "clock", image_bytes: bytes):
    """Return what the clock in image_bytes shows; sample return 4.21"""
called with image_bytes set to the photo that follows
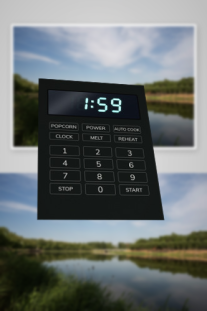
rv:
1.59
